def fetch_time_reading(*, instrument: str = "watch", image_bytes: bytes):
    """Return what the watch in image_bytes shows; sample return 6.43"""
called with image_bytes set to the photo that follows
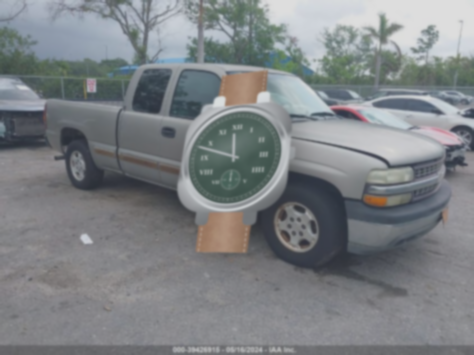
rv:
11.48
